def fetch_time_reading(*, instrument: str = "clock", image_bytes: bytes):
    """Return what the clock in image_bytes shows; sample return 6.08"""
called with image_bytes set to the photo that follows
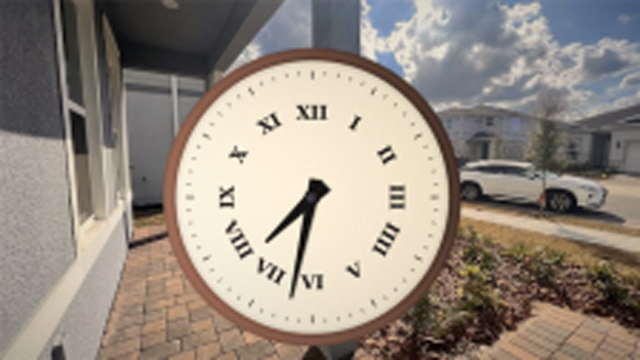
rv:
7.32
